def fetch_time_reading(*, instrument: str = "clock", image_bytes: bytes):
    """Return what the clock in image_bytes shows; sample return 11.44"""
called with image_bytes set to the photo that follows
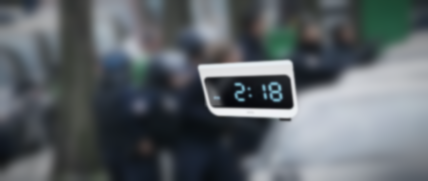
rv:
2.18
